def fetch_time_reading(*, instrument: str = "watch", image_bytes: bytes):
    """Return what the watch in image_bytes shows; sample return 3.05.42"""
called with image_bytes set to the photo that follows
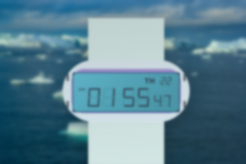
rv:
1.55.47
